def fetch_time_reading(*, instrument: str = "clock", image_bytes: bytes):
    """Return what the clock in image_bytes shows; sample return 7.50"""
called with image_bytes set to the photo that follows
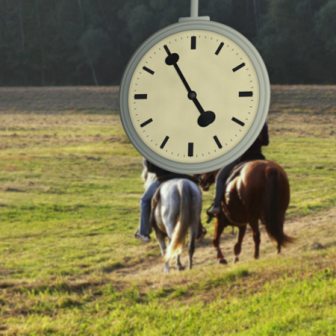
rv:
4.55
